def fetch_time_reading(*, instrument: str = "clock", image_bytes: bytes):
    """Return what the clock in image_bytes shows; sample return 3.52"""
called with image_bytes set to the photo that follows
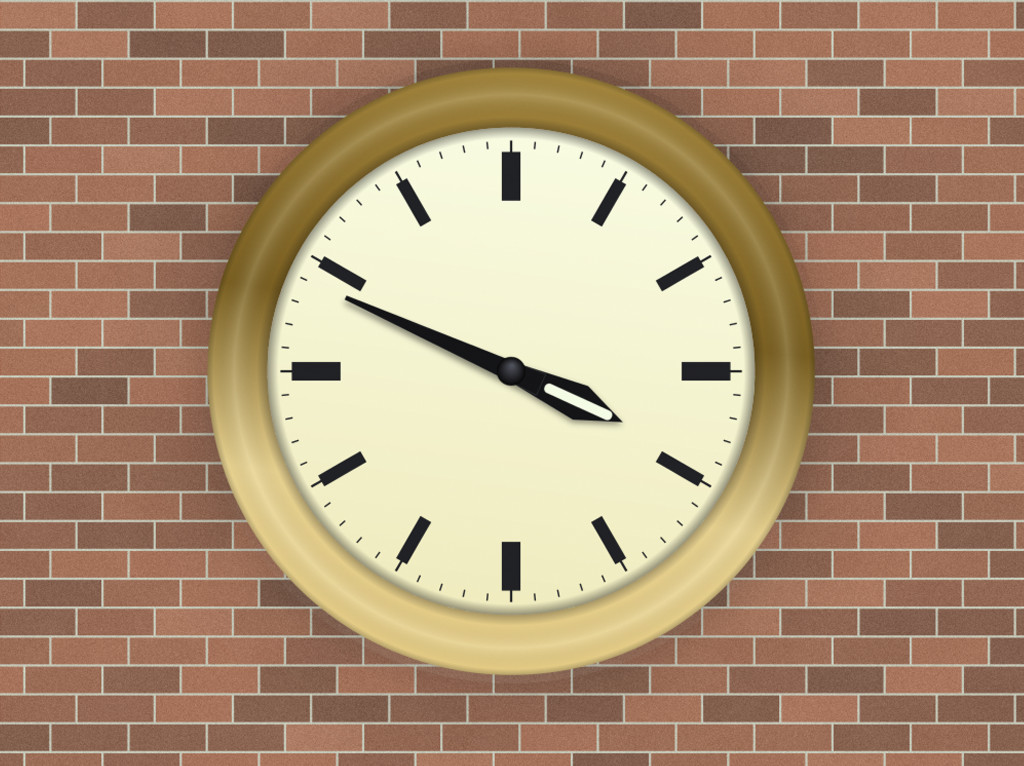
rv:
3.49
